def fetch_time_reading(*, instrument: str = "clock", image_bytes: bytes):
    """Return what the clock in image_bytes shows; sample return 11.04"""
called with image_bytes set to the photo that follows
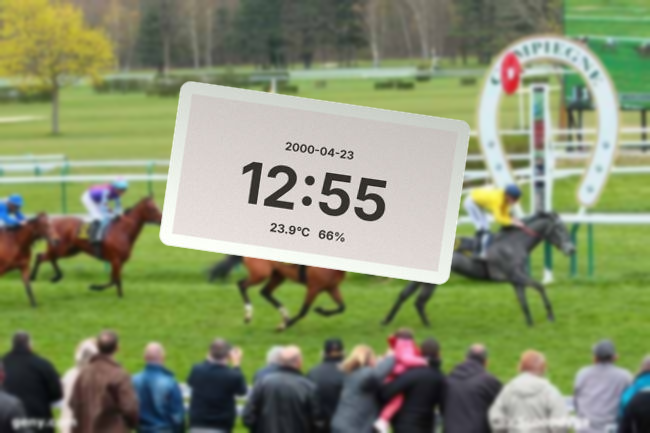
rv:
12.55
